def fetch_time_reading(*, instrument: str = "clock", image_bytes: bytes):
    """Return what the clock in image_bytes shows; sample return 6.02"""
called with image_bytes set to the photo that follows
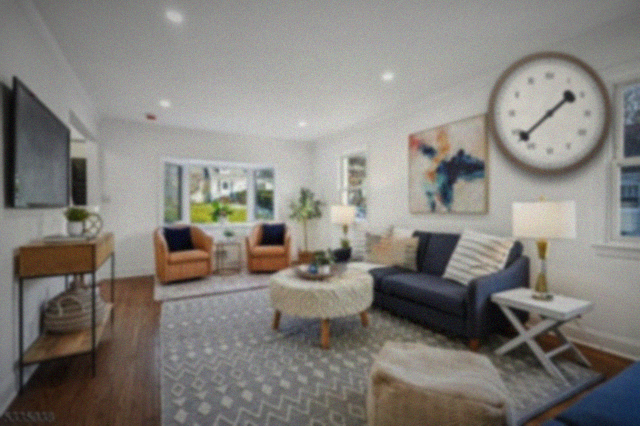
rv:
1.38
